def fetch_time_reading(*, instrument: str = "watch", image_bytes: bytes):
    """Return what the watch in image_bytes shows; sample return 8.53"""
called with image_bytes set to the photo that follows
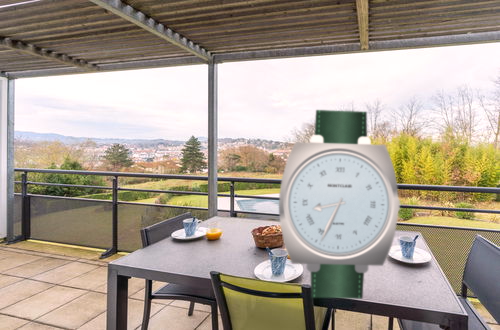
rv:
8.34
